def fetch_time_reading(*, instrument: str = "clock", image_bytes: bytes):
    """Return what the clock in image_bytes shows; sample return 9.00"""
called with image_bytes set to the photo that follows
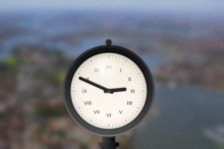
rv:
2.49
